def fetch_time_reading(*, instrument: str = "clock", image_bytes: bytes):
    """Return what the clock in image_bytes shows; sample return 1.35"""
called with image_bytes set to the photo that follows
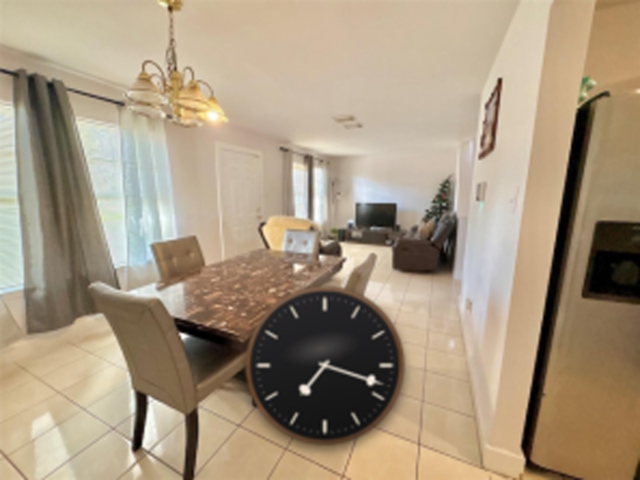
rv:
7.18
